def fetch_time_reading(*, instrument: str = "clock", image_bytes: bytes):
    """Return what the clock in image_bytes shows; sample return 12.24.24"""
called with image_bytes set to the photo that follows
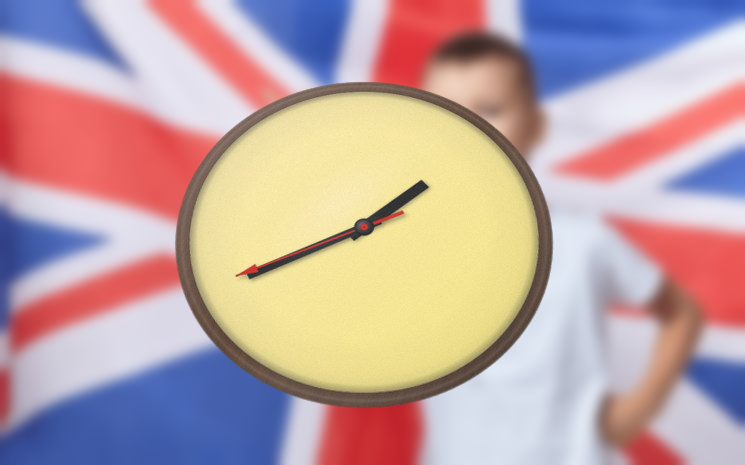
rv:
1.40.41
